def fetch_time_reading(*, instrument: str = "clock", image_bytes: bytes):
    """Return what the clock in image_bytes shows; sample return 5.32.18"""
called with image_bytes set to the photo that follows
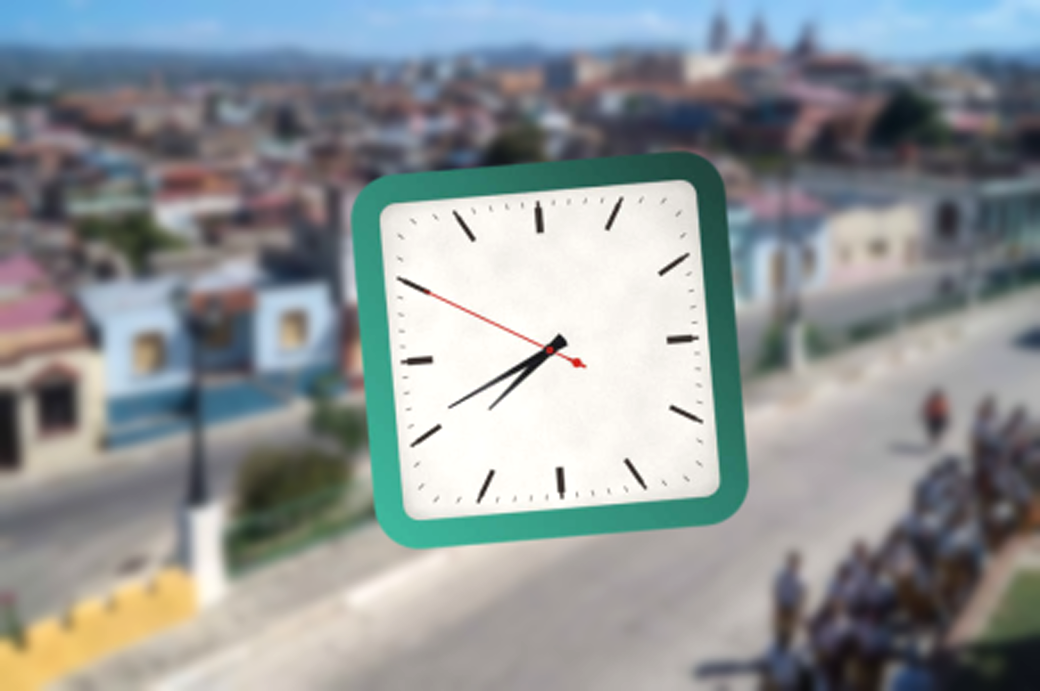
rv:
7.40.50
